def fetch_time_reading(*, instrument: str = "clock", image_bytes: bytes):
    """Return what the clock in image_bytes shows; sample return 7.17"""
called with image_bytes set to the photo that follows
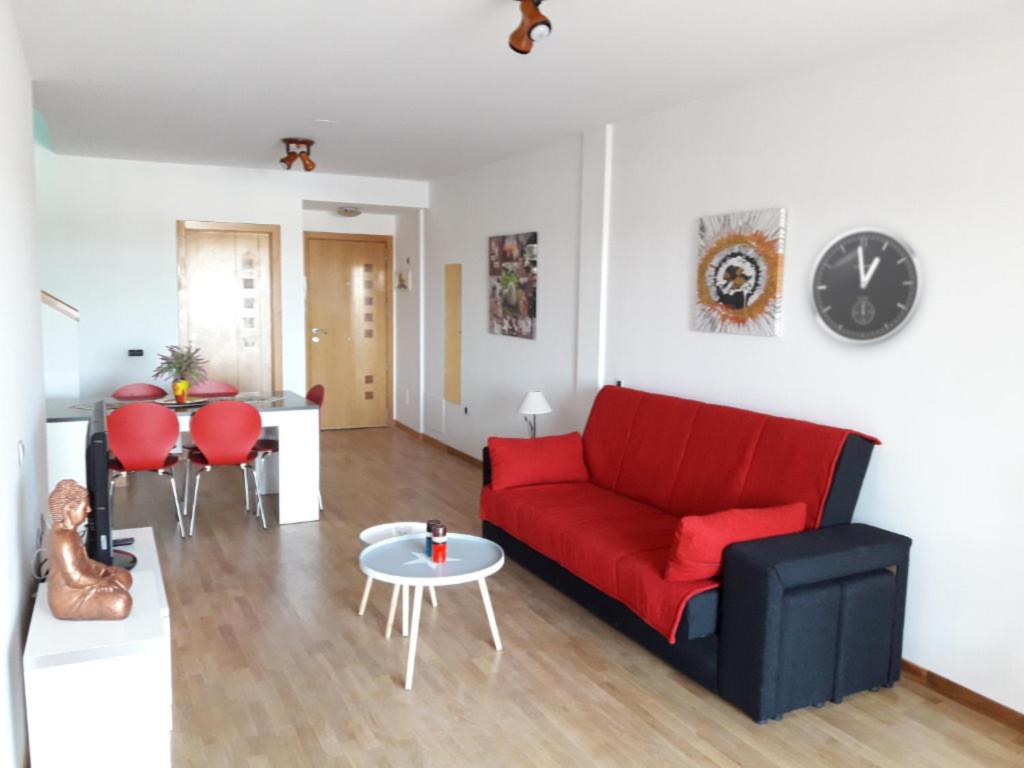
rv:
12.59
